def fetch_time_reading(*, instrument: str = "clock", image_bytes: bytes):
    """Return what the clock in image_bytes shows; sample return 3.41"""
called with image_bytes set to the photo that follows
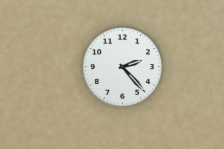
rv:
2.23
